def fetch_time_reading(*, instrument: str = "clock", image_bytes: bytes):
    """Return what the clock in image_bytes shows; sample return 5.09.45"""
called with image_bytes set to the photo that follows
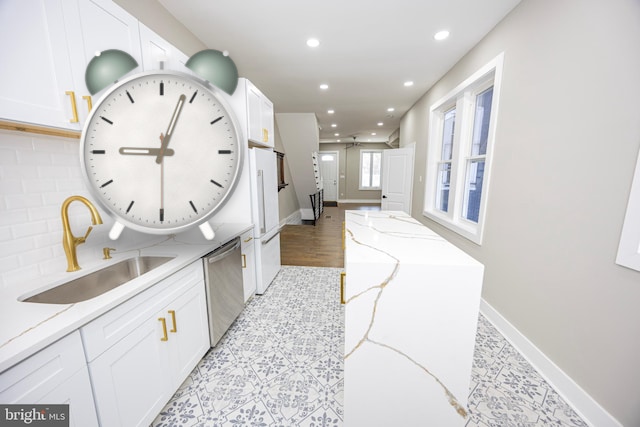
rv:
9.03.30
